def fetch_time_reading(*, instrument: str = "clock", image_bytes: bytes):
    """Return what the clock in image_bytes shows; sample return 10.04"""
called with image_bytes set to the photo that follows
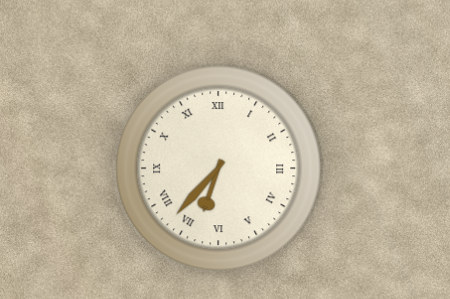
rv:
6.37
